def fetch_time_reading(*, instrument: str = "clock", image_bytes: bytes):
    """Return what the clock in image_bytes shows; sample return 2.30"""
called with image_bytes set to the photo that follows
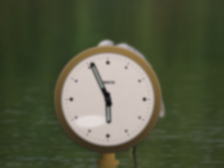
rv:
5.56
